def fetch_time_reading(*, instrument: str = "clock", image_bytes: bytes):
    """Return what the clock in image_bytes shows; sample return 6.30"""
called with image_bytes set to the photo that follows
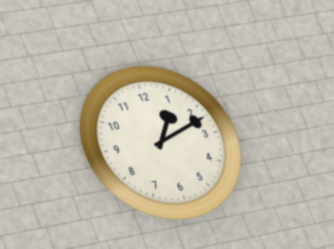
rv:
1.12
